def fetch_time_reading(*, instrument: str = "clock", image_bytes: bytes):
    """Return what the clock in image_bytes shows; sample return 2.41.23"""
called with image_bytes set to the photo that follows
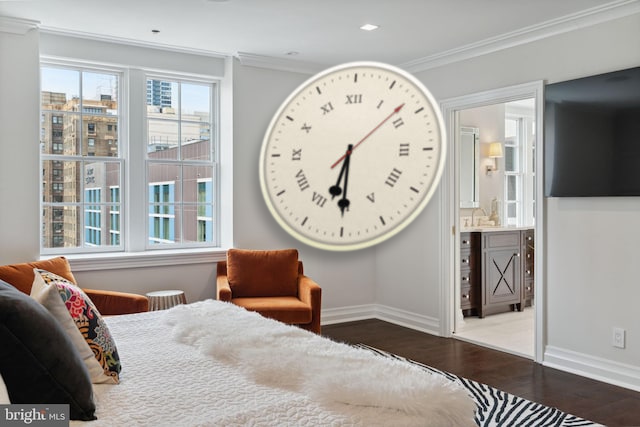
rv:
6.30.08
